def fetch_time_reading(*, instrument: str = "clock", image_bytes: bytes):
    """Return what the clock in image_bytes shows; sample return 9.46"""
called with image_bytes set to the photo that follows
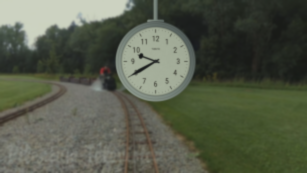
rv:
9.40
